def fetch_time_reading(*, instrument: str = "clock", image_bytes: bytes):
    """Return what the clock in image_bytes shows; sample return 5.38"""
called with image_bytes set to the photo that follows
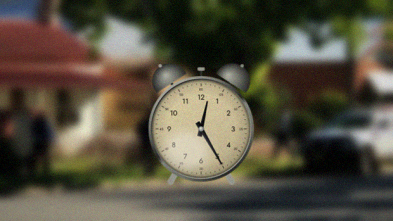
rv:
12.25
